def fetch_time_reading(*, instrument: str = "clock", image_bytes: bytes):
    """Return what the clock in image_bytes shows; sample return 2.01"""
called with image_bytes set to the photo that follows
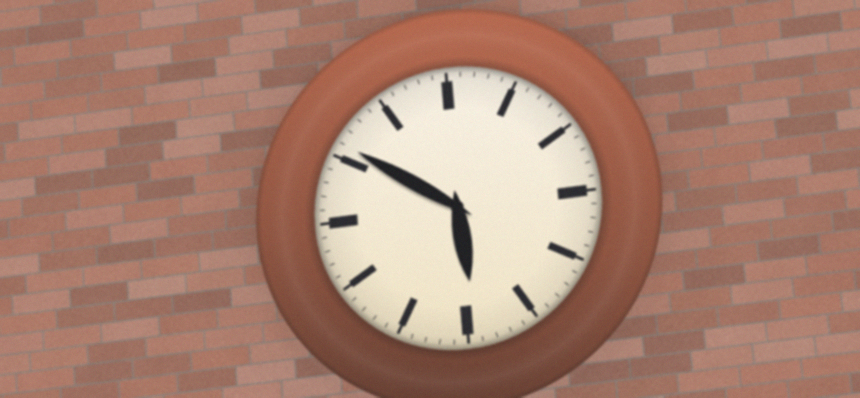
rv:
5.51
